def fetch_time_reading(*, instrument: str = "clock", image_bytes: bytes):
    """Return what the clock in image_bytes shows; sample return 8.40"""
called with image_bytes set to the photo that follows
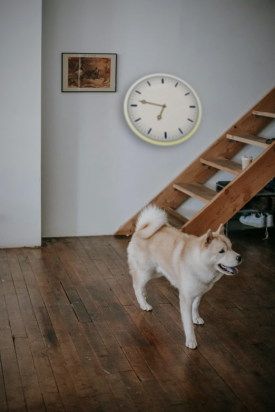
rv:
6.47
